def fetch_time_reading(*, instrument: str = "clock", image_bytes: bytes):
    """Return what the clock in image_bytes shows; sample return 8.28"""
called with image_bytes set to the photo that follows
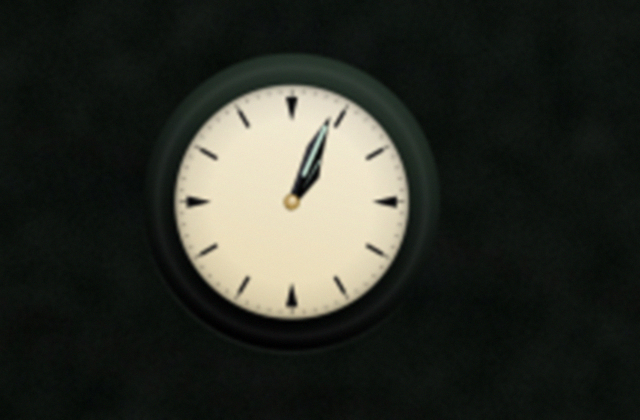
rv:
1.04
